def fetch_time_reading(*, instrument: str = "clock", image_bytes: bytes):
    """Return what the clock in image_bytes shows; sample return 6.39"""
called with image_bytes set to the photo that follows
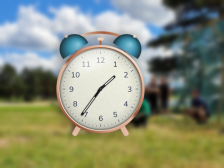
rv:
1.36
